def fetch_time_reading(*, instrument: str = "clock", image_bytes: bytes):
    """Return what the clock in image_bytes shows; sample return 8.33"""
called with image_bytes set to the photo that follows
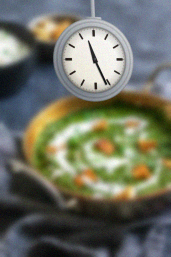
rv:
11.26
